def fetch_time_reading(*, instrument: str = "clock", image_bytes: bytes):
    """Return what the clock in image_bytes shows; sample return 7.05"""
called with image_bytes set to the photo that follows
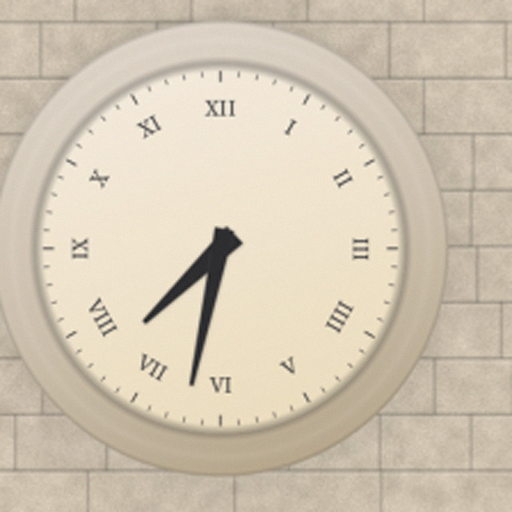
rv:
7.32
